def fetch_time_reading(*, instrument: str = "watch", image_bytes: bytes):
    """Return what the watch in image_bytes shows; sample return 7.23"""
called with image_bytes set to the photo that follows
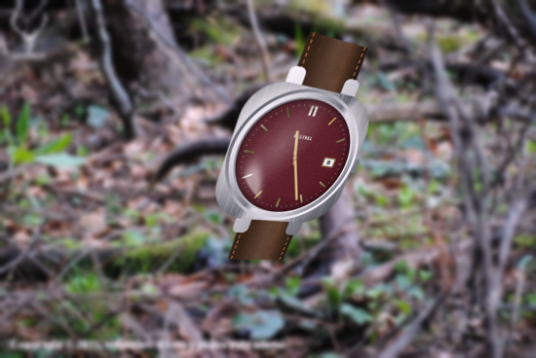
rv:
11.26
